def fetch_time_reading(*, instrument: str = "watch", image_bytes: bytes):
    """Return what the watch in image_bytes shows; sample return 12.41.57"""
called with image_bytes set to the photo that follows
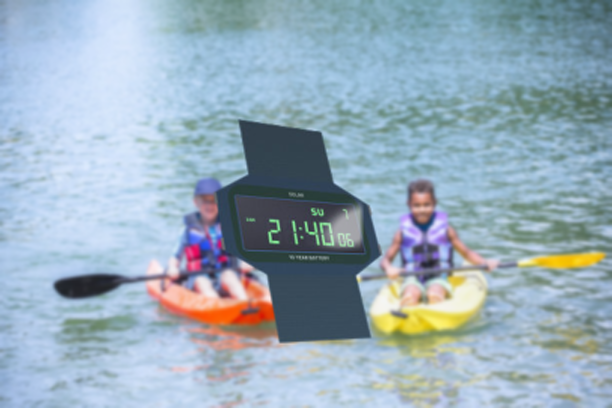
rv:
21.40.06
